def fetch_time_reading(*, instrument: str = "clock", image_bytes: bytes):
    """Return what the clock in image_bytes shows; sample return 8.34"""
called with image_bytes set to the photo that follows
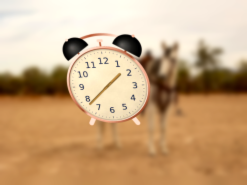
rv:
1.38
